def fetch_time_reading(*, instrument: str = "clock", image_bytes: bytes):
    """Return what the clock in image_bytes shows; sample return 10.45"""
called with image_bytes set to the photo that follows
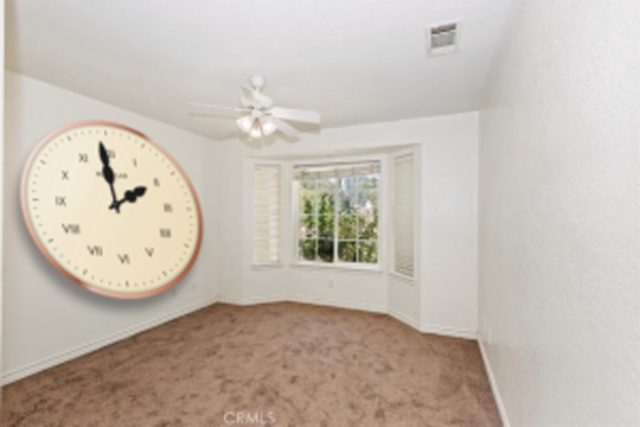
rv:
1.59
